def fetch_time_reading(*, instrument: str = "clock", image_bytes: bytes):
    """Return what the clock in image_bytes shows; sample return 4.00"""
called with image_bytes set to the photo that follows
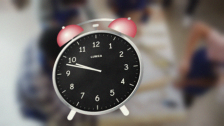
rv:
9.48
